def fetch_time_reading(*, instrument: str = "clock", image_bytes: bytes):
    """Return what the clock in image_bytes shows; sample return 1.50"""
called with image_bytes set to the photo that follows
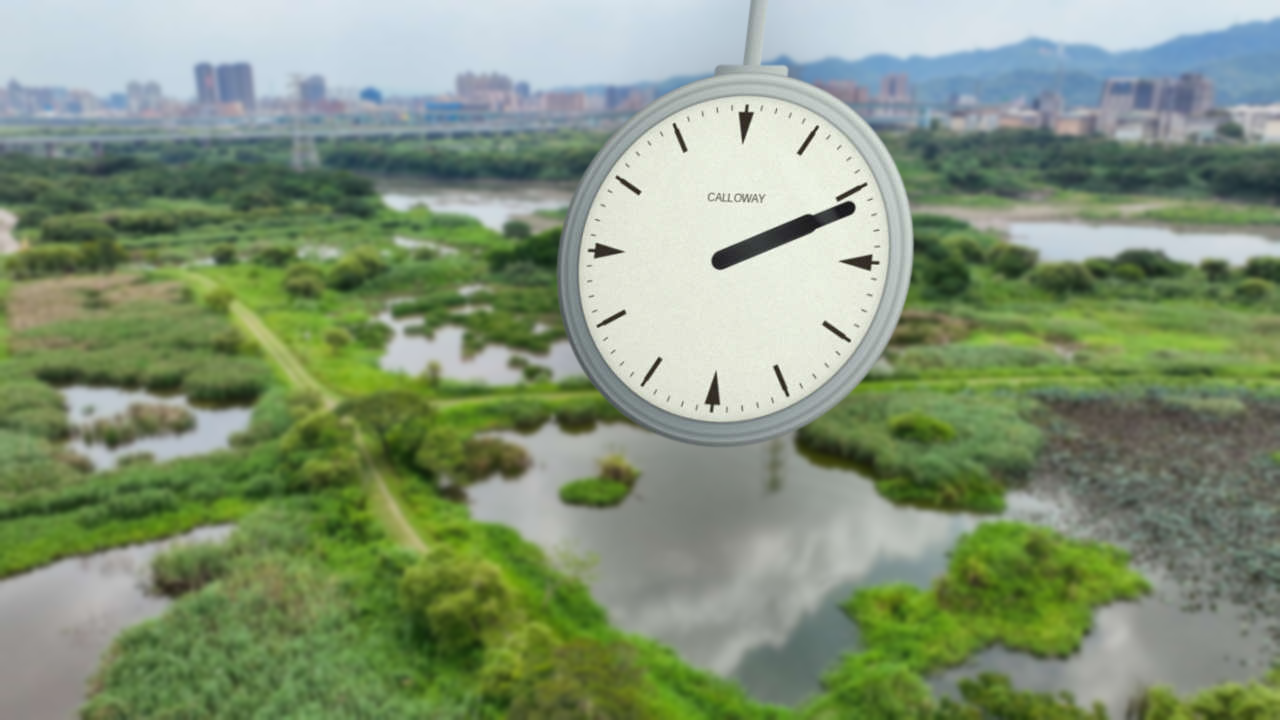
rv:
2.11
